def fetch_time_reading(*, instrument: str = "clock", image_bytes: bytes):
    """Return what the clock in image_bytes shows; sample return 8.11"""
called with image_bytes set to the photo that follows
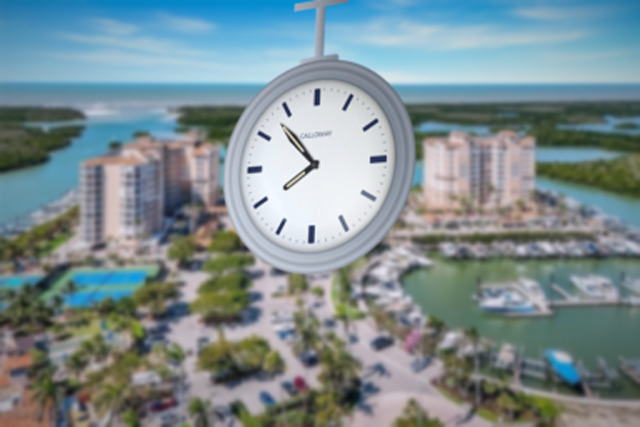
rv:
7.53
